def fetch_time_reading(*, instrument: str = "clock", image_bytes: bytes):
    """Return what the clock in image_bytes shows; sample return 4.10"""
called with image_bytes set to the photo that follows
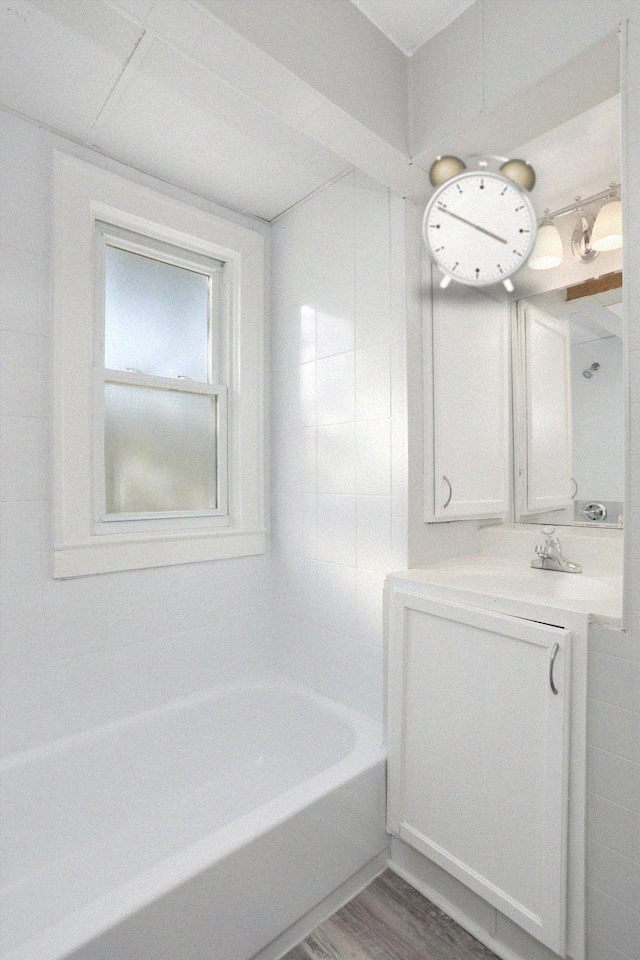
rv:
3.49
